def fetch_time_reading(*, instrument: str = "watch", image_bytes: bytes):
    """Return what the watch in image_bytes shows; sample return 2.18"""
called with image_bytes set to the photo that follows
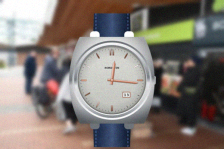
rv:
12.16
